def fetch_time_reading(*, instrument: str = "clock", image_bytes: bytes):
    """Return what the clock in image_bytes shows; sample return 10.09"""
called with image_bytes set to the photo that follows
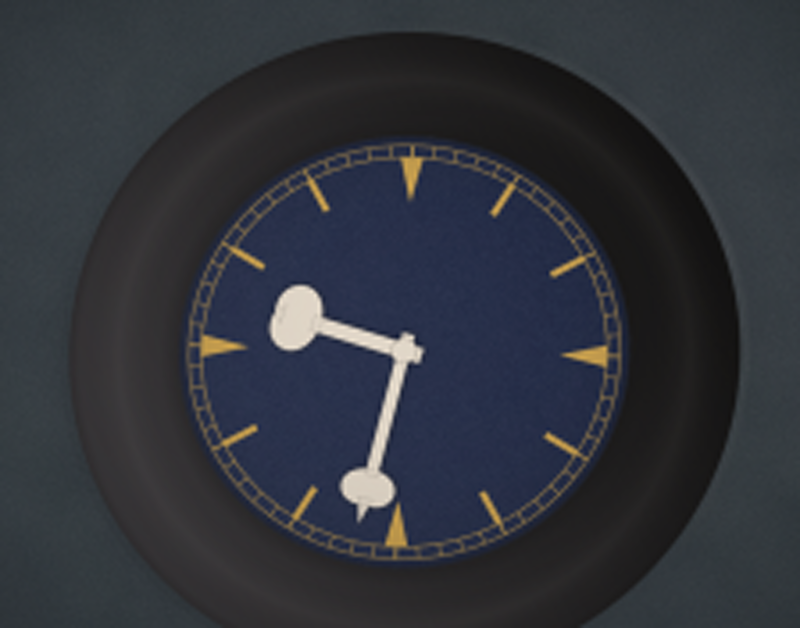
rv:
9.32
